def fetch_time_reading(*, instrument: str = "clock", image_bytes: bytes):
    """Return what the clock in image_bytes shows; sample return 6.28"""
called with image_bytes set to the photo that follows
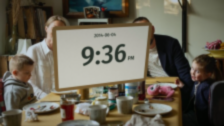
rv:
9.36
